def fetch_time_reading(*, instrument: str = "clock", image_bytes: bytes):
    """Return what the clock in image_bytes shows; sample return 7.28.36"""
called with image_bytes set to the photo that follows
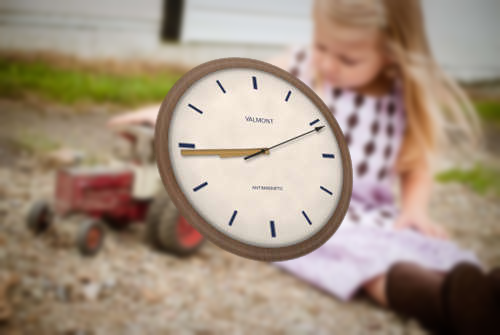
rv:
8.44.11
